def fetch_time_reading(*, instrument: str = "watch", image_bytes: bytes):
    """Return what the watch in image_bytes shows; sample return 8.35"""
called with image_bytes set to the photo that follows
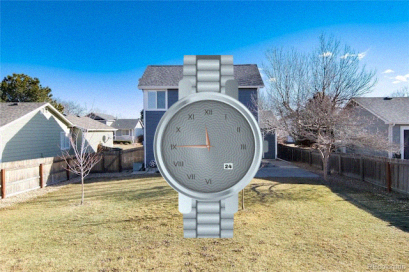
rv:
11.45
